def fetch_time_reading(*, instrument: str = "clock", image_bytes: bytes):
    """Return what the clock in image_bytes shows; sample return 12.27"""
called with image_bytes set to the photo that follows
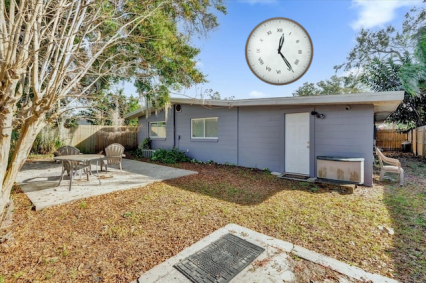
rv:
12.24
